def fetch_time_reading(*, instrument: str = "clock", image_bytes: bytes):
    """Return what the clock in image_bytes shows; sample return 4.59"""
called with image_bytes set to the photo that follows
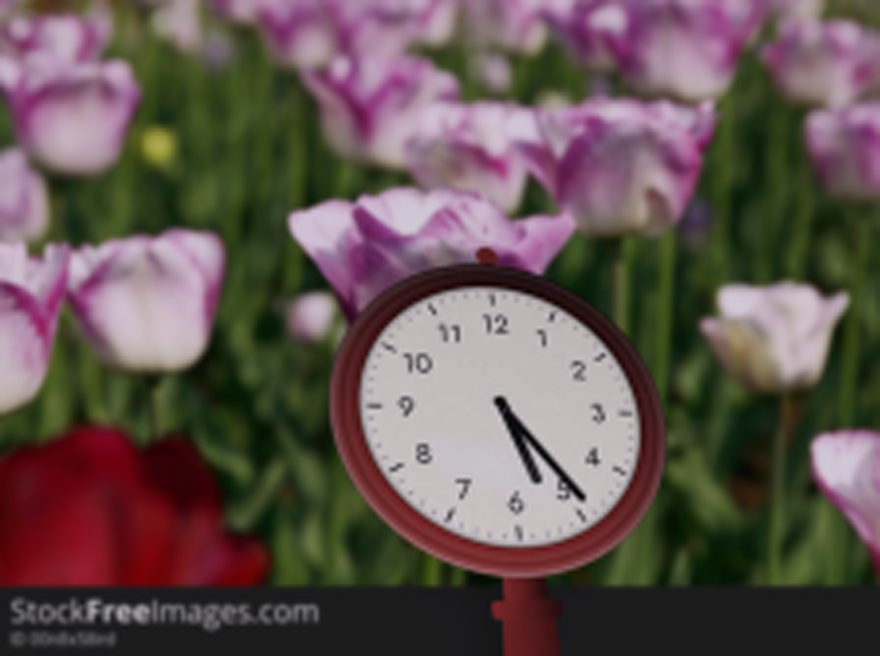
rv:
5.24
